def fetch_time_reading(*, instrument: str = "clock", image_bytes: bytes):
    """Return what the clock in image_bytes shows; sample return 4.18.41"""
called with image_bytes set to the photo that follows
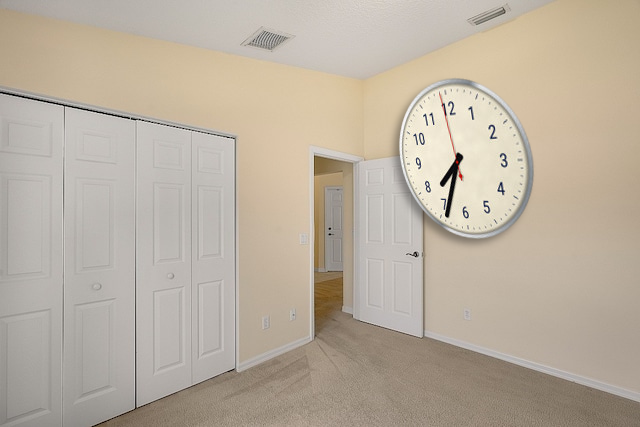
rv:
7.33.59
